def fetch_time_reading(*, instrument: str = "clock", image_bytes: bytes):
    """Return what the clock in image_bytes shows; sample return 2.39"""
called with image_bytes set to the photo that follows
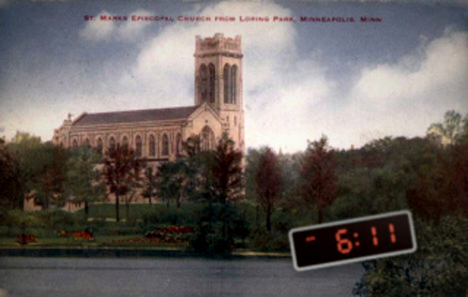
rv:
6.11
